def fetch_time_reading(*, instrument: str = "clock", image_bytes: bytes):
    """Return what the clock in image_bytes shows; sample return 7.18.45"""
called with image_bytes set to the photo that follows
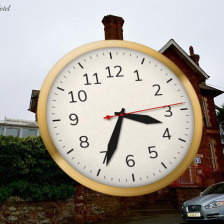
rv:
3.34.14
